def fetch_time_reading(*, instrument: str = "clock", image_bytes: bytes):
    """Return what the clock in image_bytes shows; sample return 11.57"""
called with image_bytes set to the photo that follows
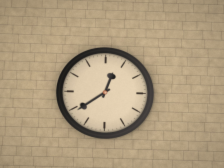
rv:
12.39
